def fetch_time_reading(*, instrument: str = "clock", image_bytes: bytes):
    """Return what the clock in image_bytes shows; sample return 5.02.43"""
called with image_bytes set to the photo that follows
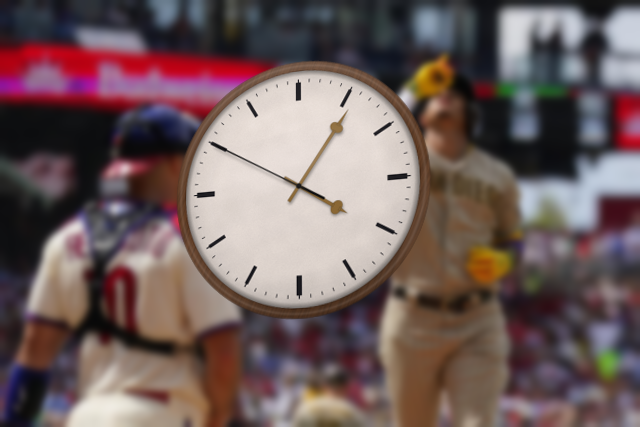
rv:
4.05.50
